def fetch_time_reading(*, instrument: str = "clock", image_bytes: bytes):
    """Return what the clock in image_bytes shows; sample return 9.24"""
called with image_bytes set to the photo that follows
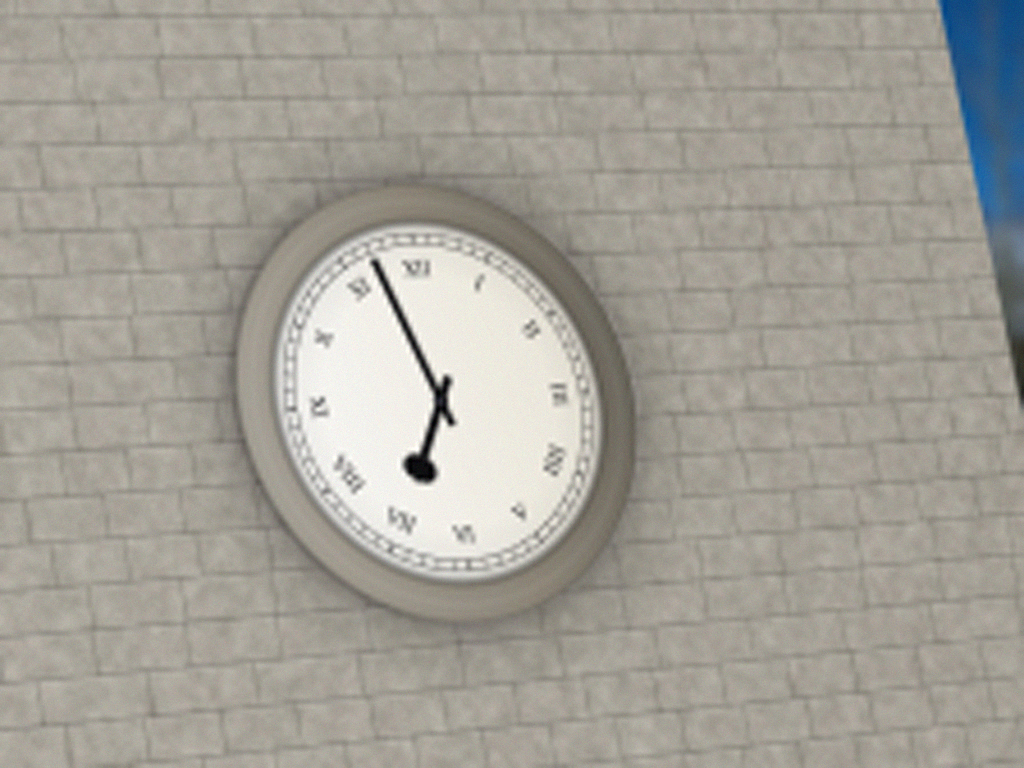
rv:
6.57
